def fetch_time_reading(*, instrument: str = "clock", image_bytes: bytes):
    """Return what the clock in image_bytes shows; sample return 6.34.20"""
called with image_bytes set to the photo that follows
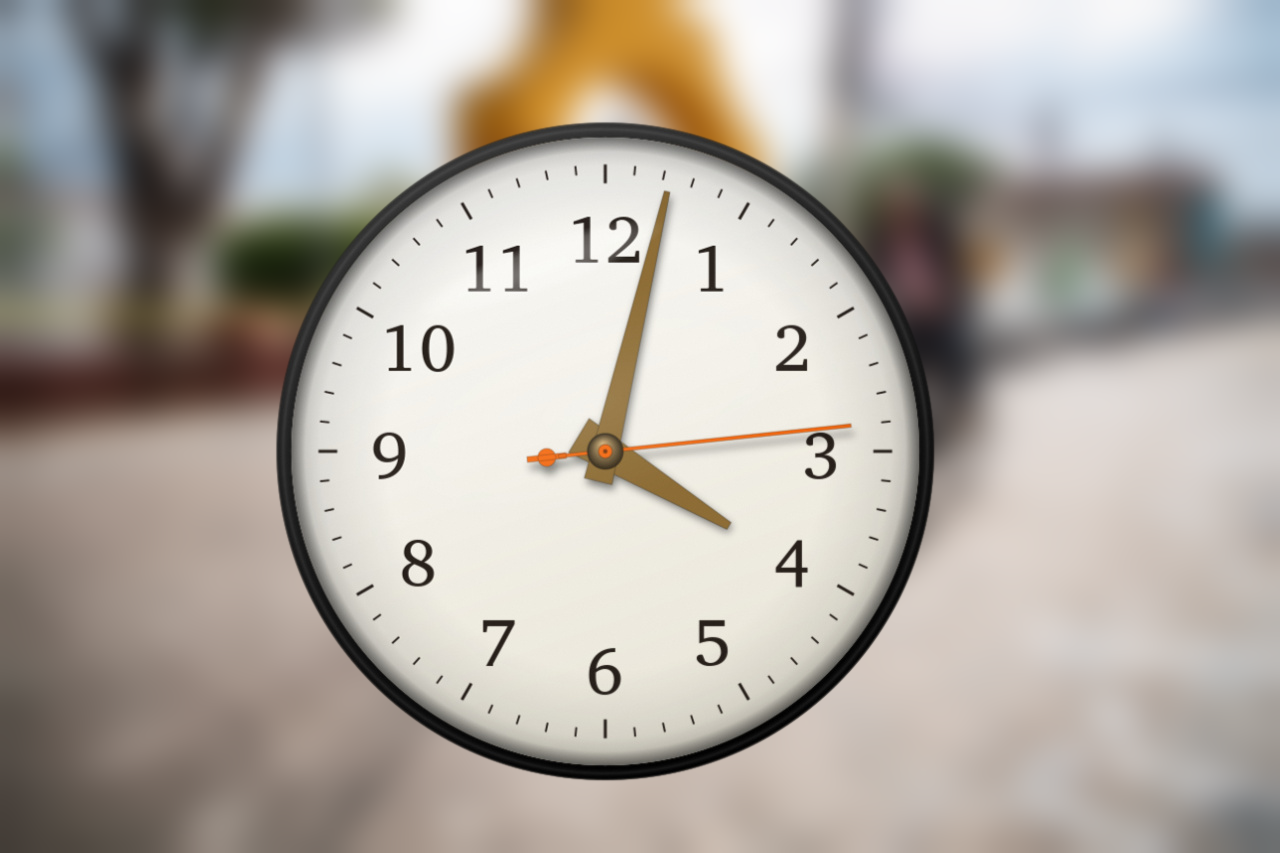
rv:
4.02.14
